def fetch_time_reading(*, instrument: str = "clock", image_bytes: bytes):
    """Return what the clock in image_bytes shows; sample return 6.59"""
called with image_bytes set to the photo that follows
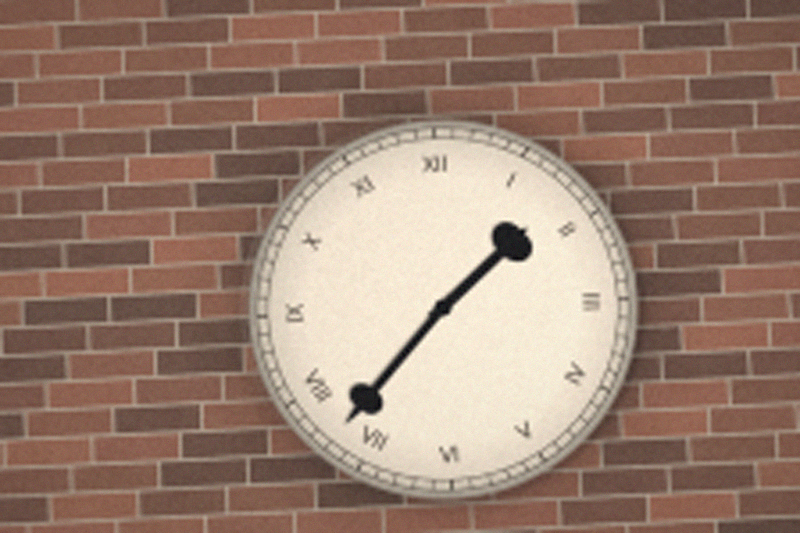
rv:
1.37
